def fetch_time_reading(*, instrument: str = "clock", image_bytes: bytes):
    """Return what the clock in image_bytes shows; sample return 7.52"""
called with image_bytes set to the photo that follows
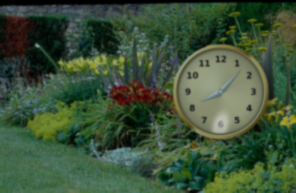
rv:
8.07
